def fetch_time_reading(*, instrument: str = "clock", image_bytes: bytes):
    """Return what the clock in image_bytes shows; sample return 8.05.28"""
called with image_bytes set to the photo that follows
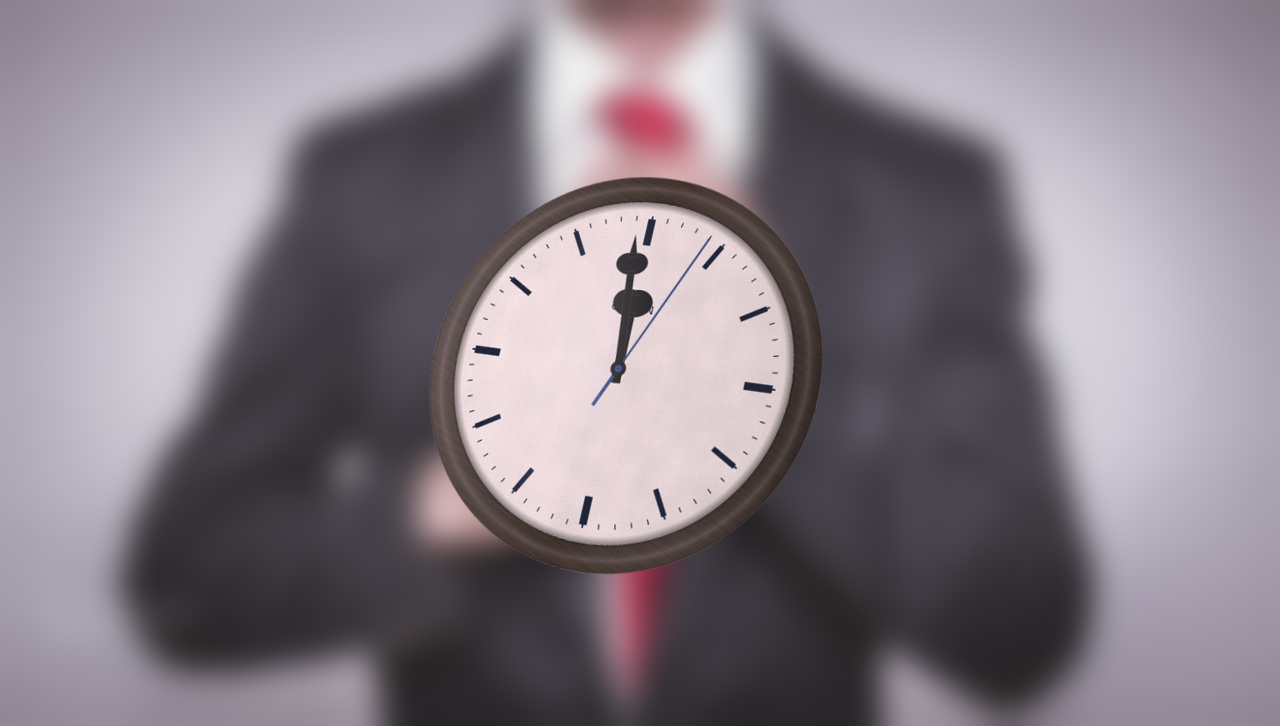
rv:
11.59.04
